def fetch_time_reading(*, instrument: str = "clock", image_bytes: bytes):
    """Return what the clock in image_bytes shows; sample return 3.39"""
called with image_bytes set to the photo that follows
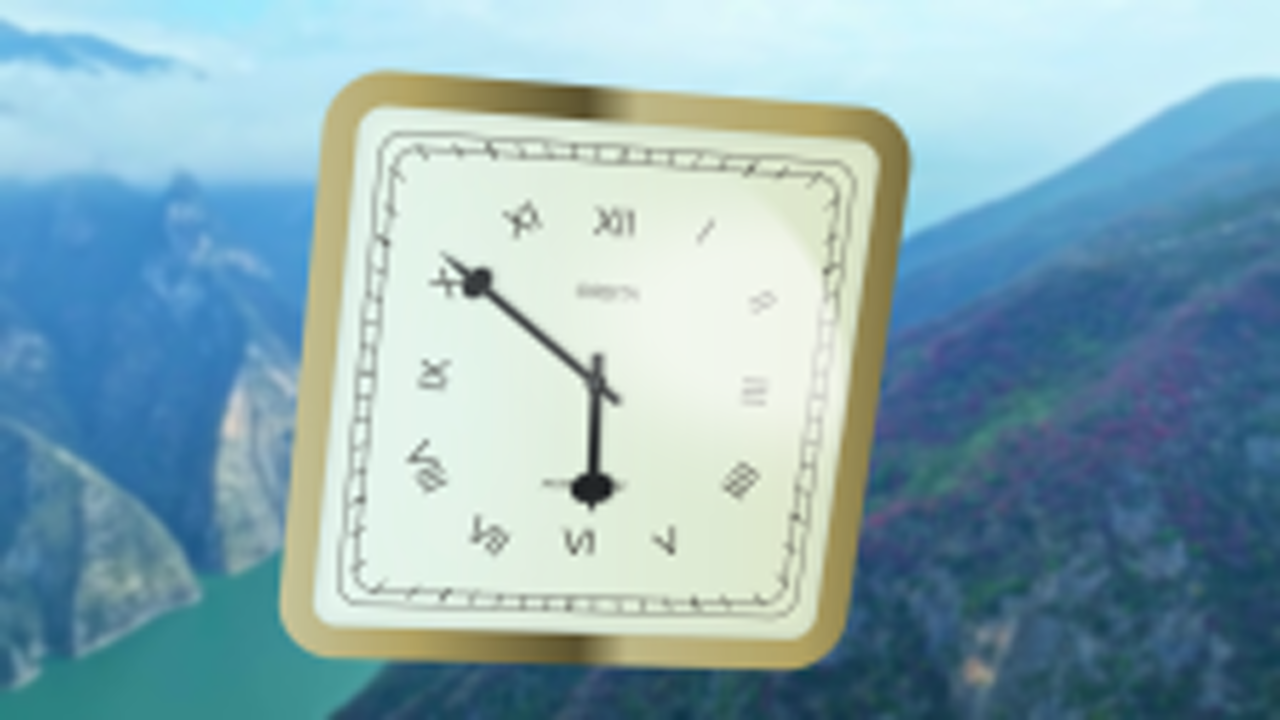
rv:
5.51
